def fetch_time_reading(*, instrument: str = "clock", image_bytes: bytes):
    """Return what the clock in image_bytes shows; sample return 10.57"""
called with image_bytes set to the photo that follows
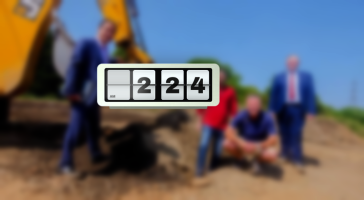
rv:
2.24
